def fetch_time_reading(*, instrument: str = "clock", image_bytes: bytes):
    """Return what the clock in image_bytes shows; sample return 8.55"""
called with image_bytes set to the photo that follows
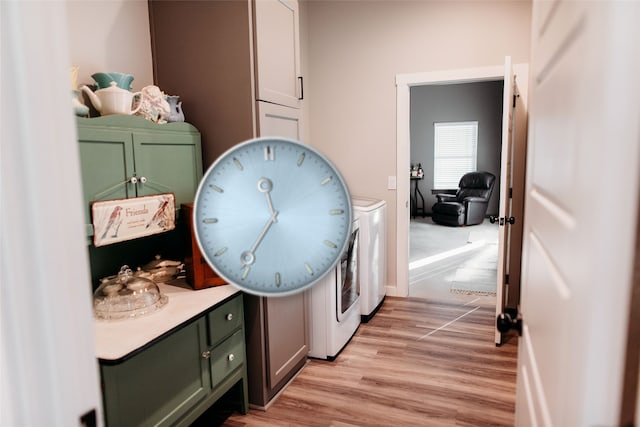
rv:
11.36
